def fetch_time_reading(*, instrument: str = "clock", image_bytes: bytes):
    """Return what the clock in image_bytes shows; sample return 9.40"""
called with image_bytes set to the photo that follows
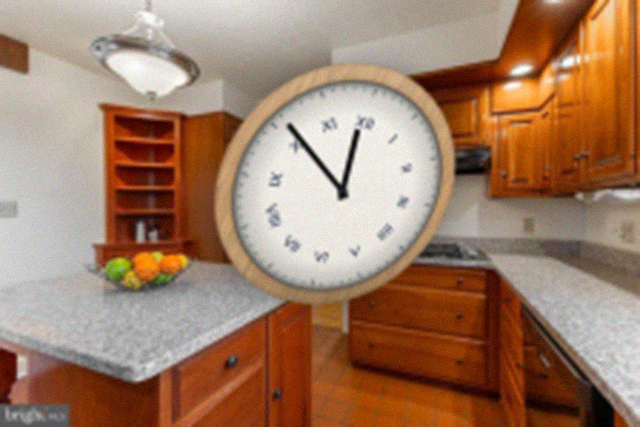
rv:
11.51
